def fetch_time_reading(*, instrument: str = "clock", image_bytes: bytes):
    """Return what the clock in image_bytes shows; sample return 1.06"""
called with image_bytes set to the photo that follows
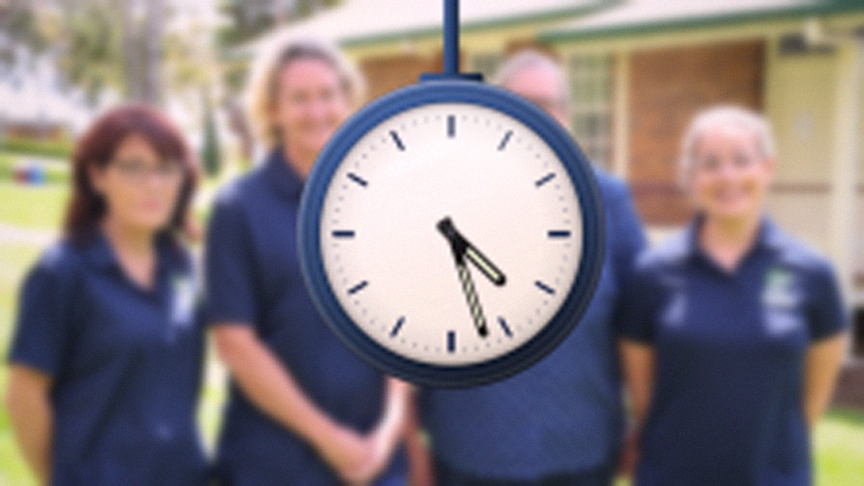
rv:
4.27
